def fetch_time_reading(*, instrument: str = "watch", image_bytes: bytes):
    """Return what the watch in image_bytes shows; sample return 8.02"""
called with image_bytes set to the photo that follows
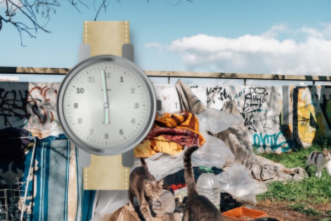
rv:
5.59
